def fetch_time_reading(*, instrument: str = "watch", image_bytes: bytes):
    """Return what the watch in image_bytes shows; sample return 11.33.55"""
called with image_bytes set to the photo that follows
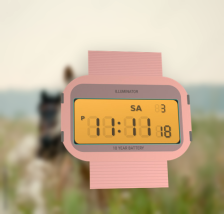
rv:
11.11.18
